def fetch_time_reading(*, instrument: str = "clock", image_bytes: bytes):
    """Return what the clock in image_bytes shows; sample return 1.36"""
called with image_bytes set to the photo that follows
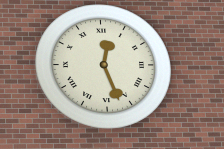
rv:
12.27
